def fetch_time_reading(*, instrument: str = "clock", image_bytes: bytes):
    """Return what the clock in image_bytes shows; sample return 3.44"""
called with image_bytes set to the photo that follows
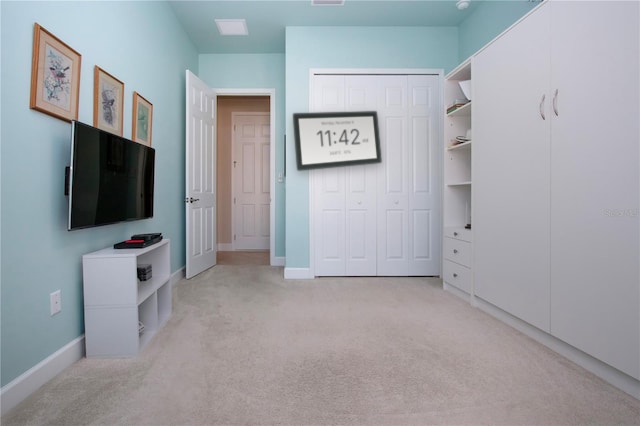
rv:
11.42
